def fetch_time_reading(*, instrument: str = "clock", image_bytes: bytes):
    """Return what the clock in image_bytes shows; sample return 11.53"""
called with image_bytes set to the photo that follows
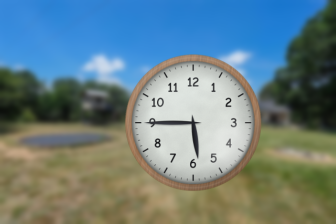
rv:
5.45
